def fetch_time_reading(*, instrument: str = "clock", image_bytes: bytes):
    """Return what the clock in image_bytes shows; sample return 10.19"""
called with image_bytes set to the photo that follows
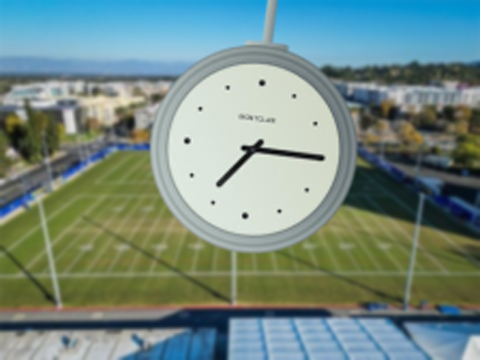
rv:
7.15
